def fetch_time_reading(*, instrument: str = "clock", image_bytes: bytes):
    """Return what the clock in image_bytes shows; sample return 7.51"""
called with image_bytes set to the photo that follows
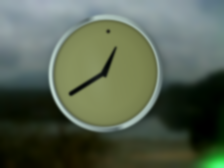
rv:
12.39
